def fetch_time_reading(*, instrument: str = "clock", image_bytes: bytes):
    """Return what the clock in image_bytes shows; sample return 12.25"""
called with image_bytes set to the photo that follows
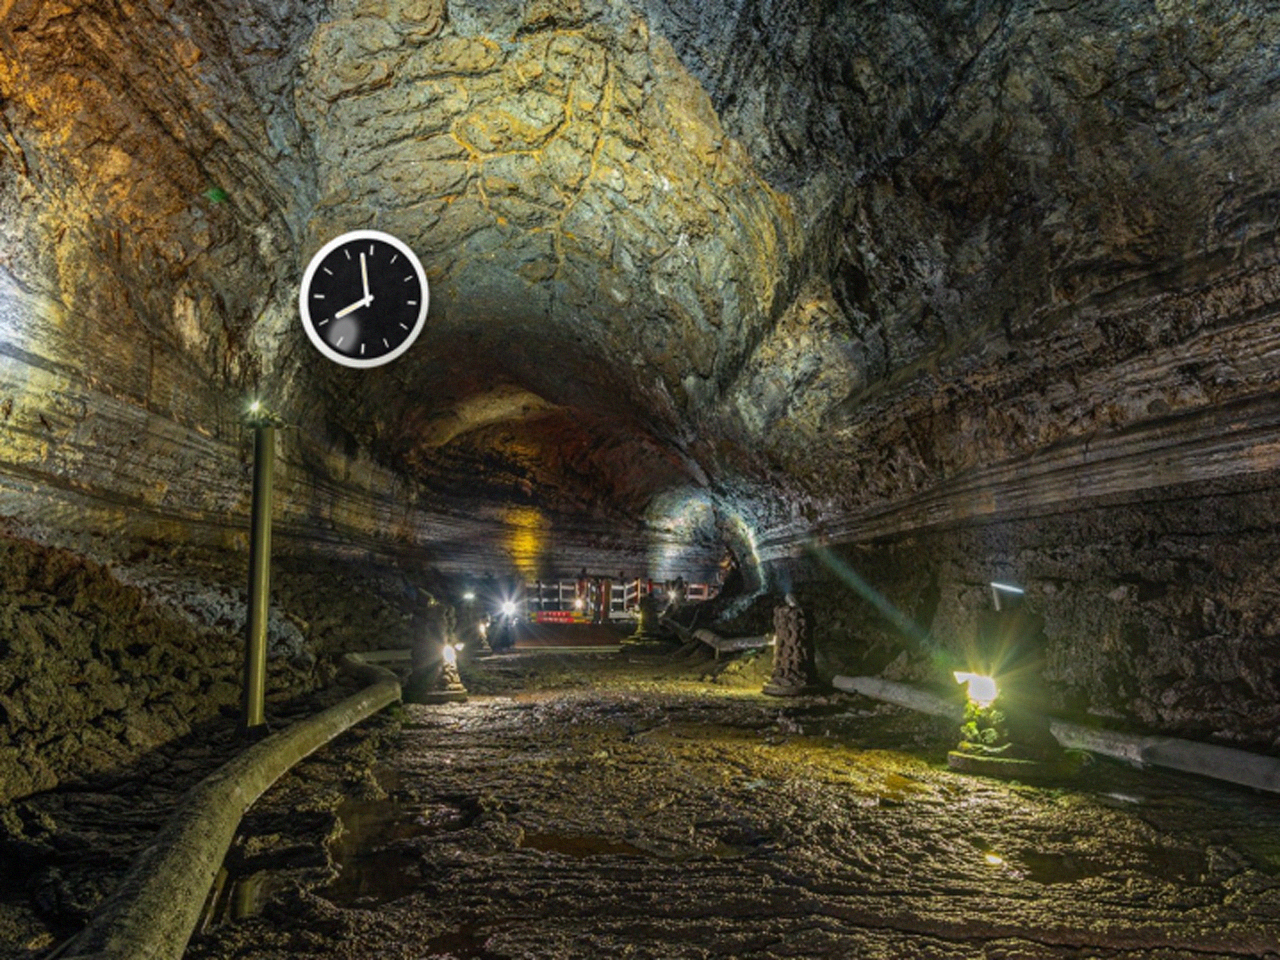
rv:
7.58
